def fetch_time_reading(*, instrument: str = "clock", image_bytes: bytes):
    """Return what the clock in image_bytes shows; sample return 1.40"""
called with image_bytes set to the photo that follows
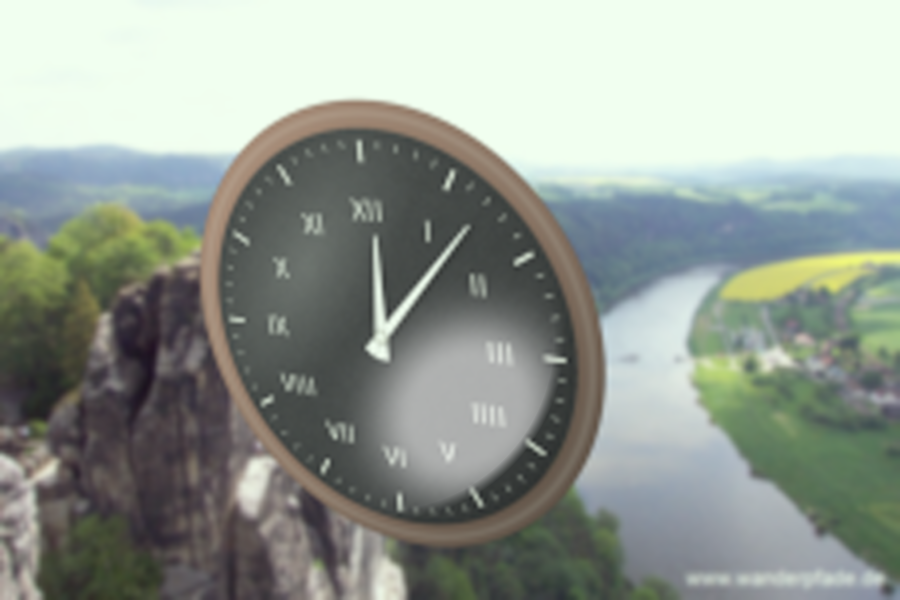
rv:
12.07
